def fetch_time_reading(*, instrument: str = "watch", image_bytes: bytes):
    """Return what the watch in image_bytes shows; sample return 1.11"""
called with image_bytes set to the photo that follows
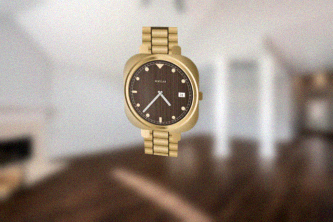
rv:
4.37
